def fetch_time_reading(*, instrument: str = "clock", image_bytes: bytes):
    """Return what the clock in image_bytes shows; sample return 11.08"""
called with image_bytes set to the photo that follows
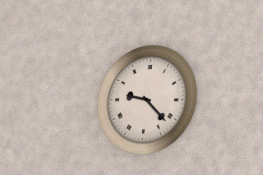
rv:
9.22
